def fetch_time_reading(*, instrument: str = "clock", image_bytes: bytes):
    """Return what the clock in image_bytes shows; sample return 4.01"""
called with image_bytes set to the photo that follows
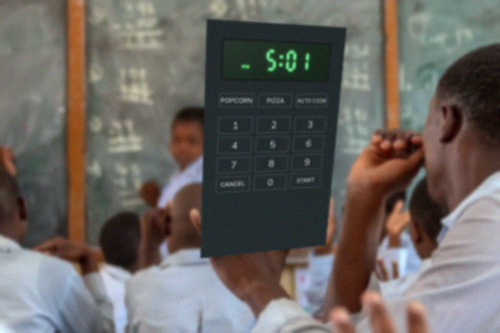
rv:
5.01
